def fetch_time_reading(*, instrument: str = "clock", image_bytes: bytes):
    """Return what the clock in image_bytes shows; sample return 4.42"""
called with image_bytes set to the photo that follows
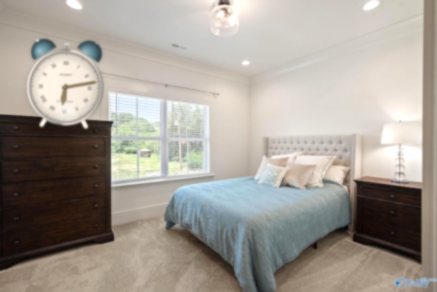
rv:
6.13
